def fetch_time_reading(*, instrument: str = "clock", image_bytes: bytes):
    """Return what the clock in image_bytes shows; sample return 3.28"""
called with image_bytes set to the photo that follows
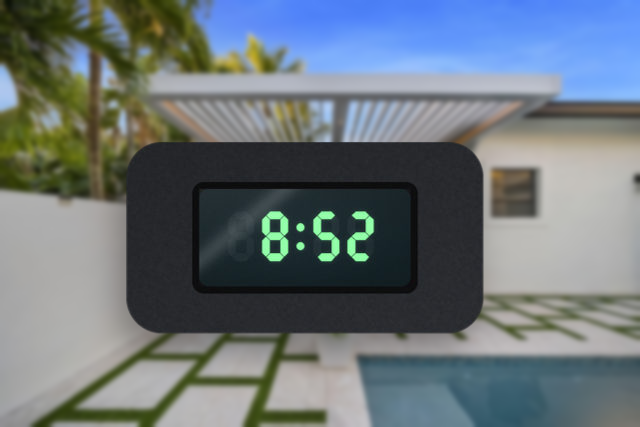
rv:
8.52
